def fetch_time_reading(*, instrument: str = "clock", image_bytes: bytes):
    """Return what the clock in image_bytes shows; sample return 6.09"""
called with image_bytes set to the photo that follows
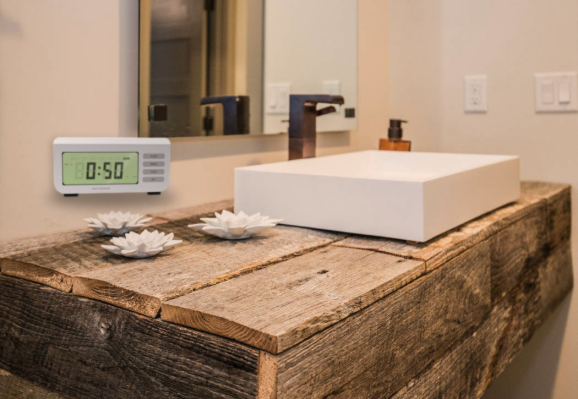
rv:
0.50
